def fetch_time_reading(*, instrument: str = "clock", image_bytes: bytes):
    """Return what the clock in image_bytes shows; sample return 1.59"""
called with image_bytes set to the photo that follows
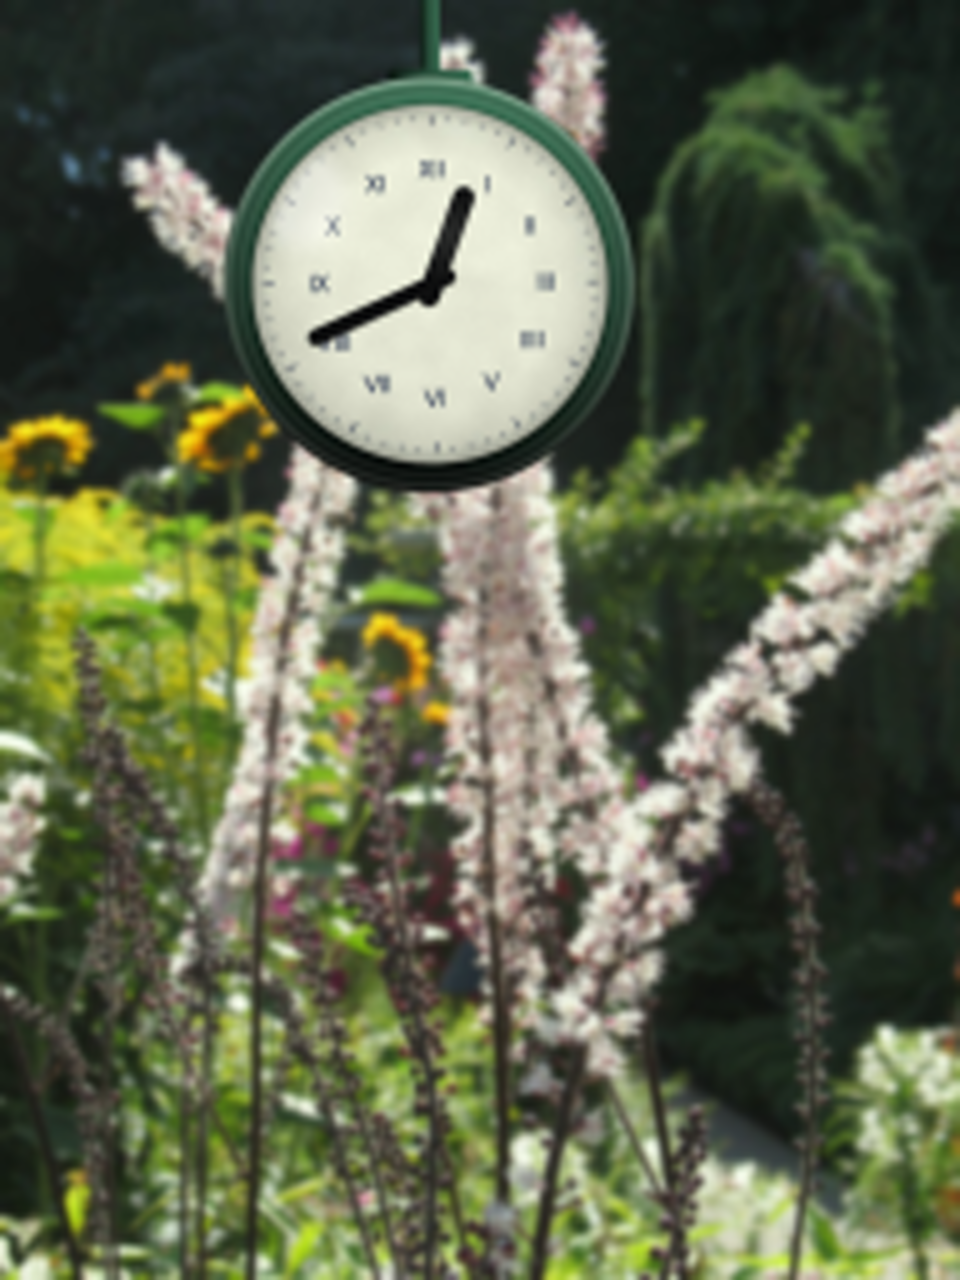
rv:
12.41
